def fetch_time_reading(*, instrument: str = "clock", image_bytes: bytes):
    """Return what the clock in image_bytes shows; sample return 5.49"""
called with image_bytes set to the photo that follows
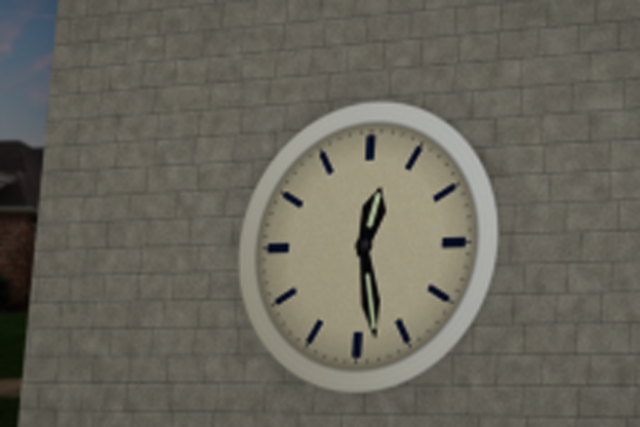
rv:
12.28
